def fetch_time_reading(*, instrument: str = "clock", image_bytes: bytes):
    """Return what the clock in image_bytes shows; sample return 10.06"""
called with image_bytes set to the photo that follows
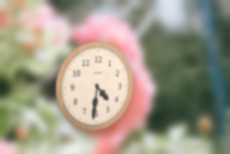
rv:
4.31
